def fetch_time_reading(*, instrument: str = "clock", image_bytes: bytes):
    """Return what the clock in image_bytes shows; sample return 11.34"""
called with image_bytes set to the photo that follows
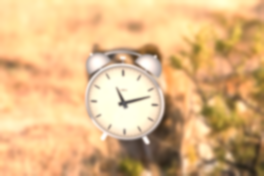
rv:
11.12
